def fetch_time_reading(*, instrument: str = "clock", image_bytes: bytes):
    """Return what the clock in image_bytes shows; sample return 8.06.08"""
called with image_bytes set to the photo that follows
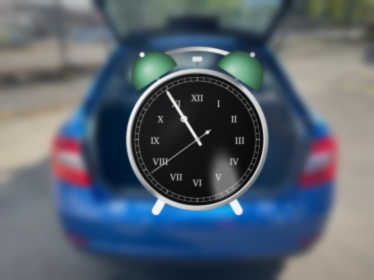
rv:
10.54.39
